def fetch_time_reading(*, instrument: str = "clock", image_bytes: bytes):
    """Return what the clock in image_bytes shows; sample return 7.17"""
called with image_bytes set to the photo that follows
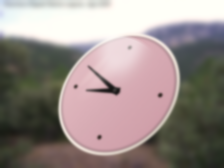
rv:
8.50
